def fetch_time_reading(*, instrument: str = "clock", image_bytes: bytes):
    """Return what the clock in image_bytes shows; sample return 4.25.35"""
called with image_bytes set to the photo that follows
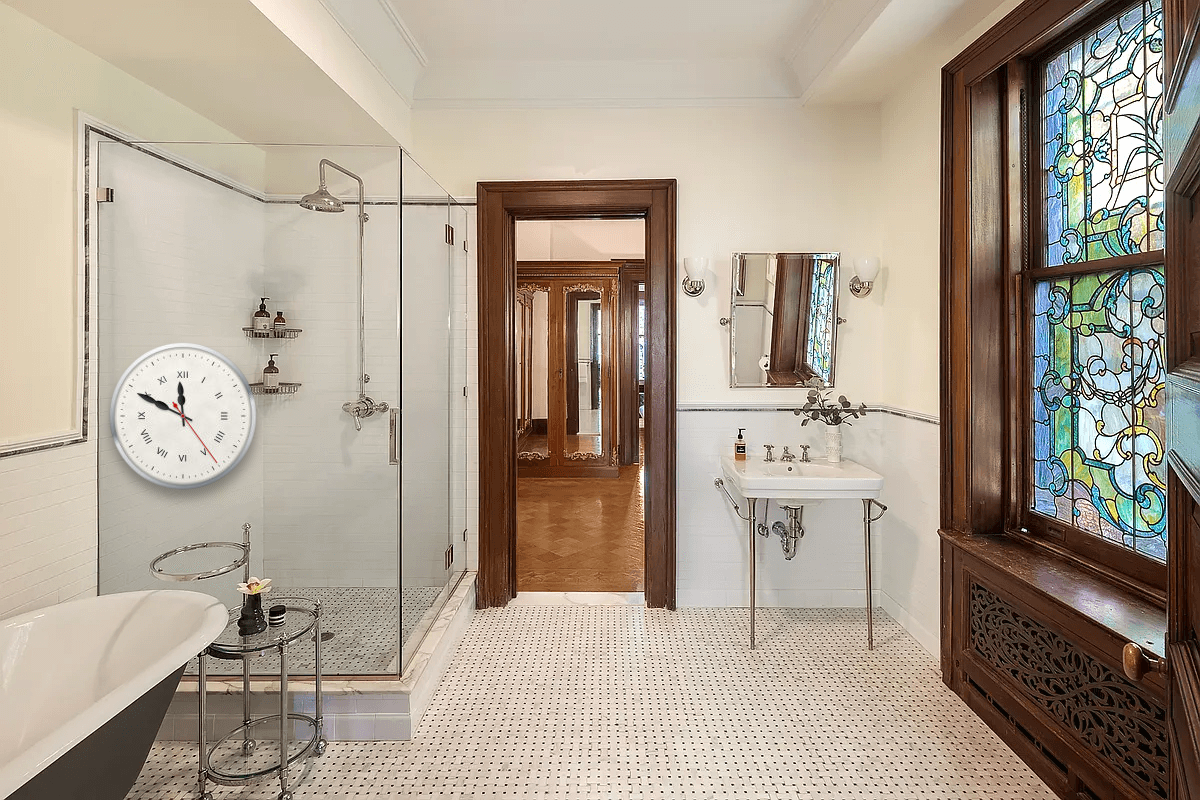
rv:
11.49.24
